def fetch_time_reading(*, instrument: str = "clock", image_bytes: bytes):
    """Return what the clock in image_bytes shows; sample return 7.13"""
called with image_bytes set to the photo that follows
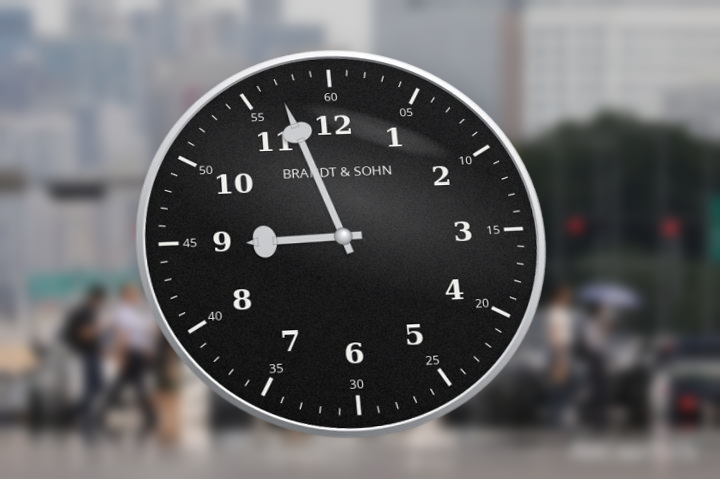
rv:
8.57
